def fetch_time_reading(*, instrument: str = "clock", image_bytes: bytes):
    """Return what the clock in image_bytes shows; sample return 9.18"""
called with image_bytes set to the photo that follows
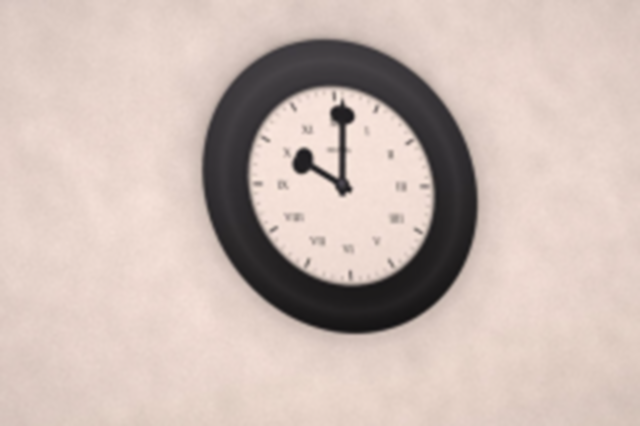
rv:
10.01
